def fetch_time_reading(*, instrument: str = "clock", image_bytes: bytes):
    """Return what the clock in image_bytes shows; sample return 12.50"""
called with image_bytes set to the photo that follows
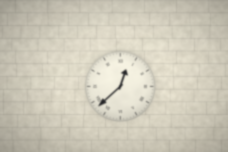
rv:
12.38
